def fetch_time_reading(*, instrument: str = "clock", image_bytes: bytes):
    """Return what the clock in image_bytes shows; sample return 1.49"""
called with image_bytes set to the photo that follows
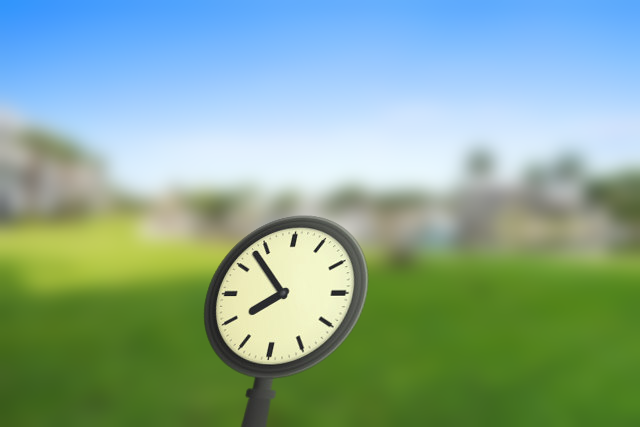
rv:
7.53
